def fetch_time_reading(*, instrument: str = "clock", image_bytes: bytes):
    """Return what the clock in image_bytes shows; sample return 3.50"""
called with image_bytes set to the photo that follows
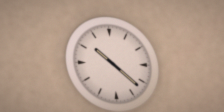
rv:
10.22
